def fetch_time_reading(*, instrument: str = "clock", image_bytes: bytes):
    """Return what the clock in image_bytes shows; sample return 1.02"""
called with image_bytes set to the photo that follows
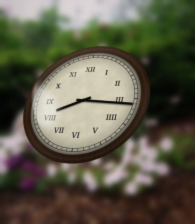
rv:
8.16
